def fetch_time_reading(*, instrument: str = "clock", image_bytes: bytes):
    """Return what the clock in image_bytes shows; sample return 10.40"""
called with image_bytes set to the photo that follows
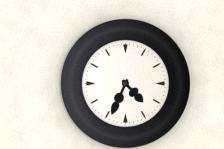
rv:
4.34
